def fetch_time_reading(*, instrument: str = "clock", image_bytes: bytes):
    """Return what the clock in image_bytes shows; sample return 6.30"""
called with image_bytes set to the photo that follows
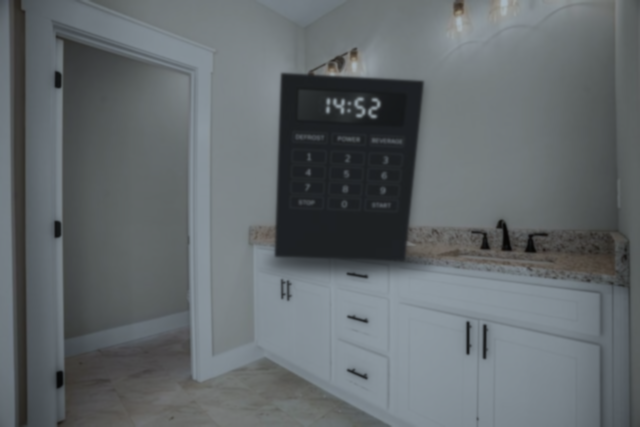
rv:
14.52
